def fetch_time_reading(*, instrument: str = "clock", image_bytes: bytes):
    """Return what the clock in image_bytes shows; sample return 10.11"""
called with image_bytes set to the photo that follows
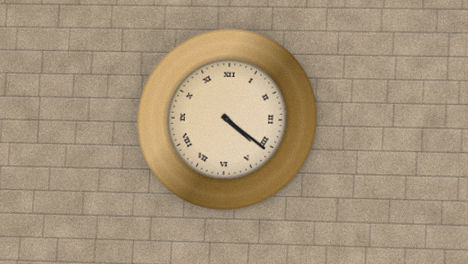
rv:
4.21
